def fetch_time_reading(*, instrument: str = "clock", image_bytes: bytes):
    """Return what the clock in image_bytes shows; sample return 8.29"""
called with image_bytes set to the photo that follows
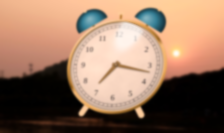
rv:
7.17
